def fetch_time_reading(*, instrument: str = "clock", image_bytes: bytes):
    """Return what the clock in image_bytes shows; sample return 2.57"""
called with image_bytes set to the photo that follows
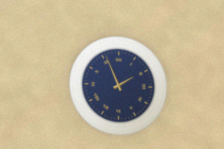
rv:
1.56
